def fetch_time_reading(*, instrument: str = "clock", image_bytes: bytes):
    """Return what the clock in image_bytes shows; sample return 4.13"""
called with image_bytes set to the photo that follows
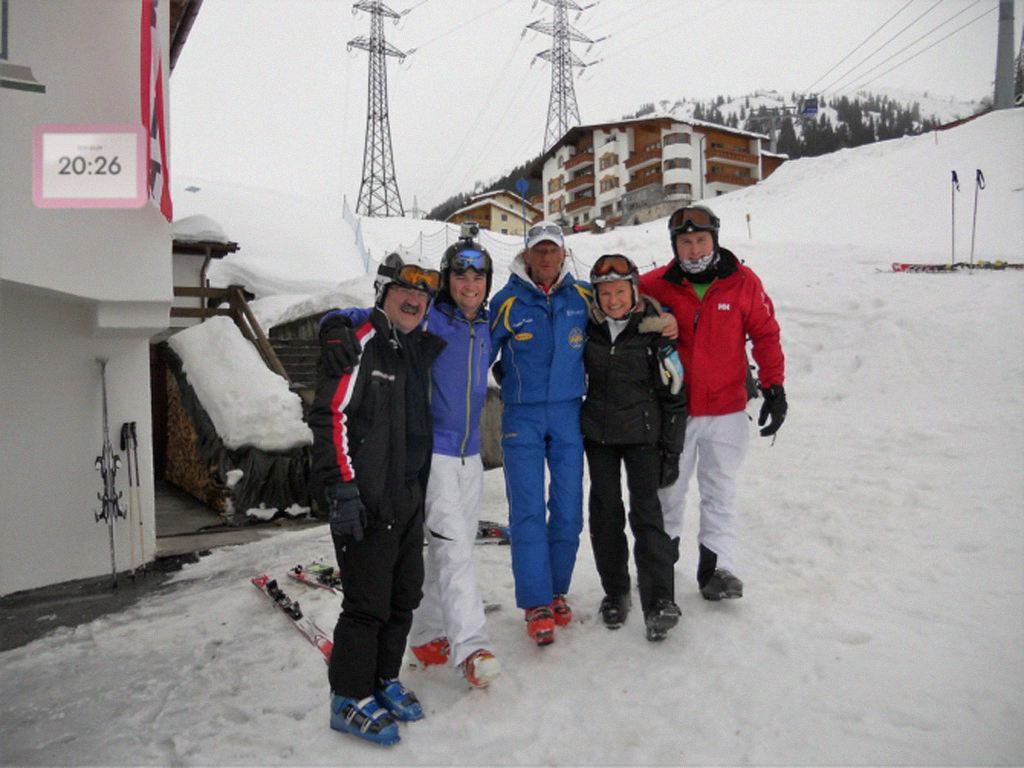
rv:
20.26
